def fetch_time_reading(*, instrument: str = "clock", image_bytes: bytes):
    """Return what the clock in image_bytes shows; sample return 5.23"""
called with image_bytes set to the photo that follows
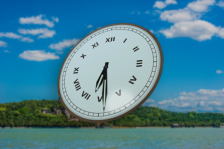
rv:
6.29
